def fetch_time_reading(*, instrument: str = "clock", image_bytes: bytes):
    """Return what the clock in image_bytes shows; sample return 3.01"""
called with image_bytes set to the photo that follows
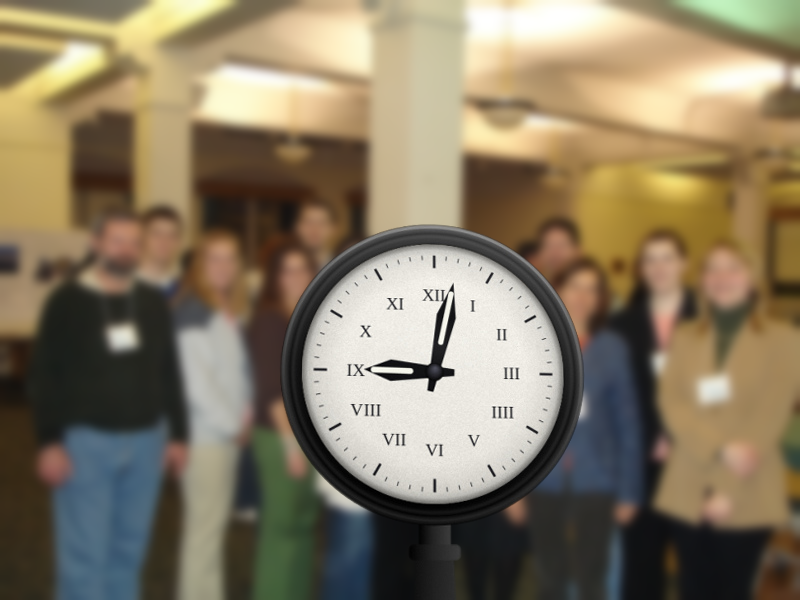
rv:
9.02
